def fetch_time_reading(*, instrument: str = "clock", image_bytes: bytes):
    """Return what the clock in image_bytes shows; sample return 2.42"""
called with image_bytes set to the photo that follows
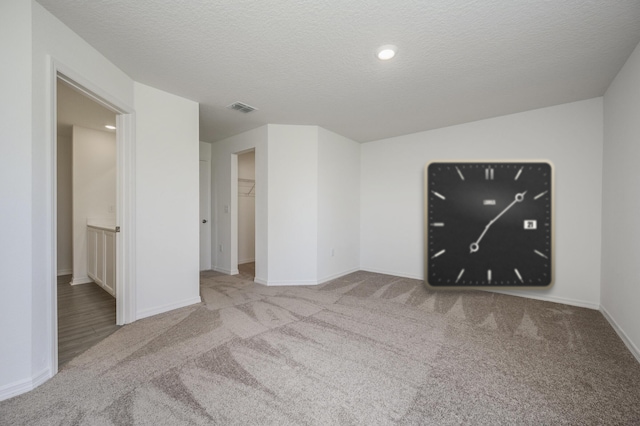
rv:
7.08
